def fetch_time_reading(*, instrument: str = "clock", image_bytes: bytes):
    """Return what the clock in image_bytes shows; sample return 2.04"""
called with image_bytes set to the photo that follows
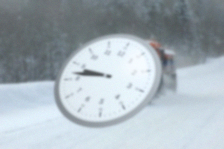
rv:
8.42
